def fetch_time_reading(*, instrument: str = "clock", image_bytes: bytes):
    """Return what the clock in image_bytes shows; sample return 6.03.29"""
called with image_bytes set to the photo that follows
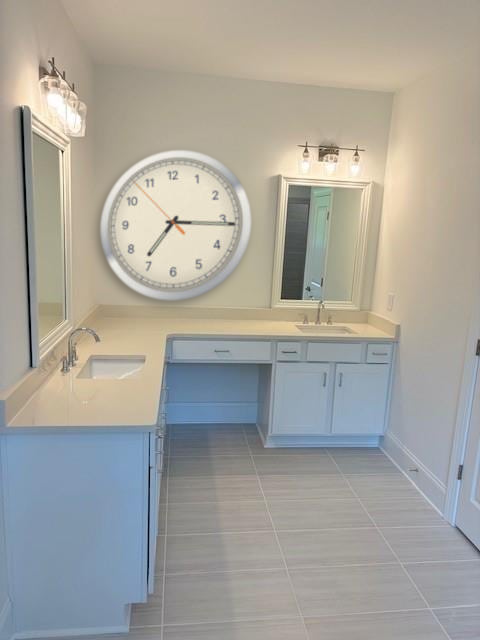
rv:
7.15.53
